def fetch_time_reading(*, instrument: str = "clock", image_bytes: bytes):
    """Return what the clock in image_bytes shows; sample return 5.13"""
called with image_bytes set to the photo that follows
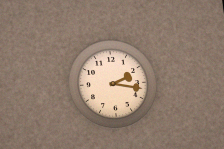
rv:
2.17
